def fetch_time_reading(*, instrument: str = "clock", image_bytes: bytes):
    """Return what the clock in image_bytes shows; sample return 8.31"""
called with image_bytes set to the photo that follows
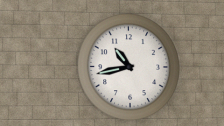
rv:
10.43
